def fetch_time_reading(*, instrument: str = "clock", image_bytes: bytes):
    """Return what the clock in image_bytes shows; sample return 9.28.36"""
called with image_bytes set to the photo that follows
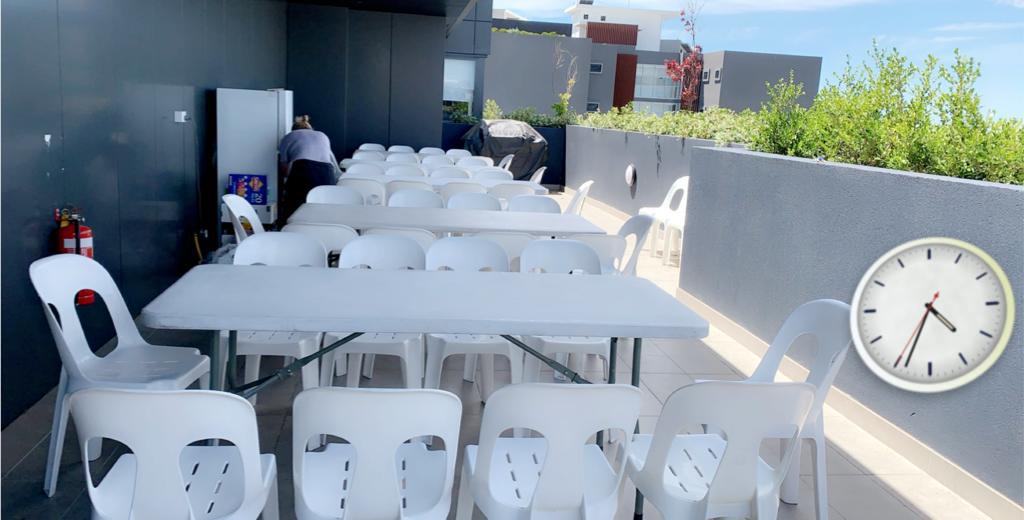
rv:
4.33.35
